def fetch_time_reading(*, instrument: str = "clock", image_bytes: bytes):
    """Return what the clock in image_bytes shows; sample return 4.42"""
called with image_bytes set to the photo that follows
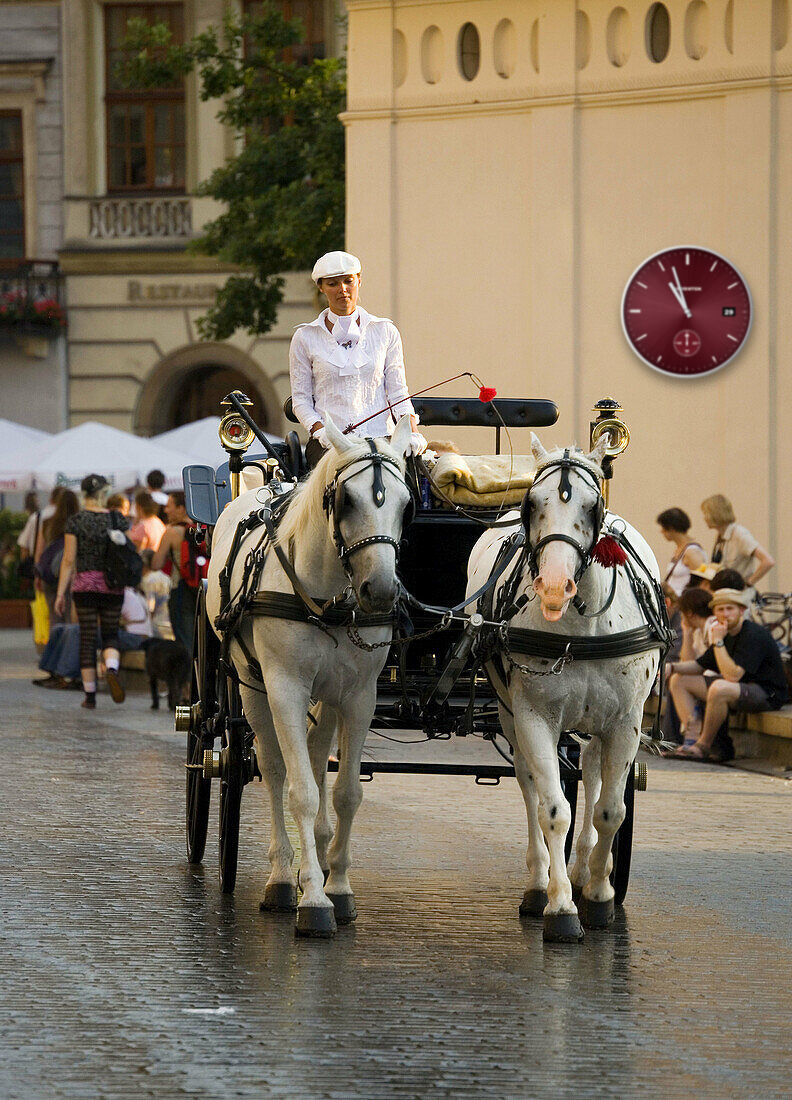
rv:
10.57
